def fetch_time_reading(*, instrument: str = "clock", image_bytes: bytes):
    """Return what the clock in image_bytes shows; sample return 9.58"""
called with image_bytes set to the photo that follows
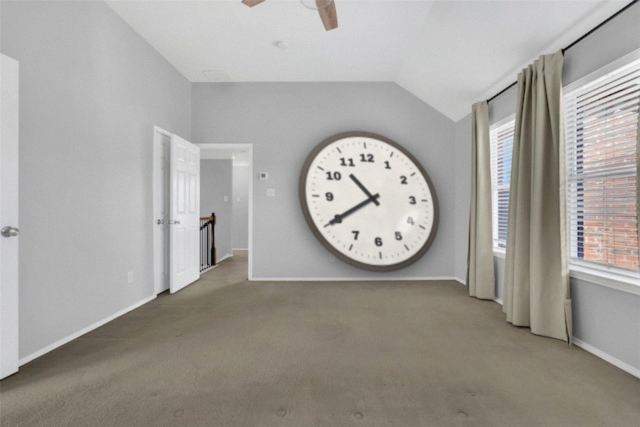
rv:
10.40
